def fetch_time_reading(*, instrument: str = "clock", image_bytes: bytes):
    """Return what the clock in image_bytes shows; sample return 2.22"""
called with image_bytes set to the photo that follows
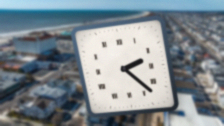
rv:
2.23
